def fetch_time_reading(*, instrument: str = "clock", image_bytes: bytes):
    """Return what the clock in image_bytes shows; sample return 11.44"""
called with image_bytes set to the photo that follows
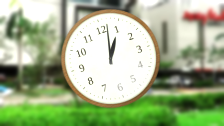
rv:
1.02
